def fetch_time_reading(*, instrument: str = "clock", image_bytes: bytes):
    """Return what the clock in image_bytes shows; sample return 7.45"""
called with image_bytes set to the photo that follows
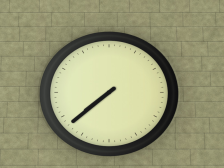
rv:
7.38
